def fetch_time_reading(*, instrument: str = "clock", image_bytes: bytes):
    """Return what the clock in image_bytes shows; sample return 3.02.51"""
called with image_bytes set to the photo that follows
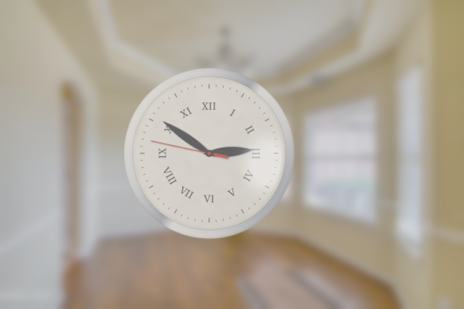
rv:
2.50.47
